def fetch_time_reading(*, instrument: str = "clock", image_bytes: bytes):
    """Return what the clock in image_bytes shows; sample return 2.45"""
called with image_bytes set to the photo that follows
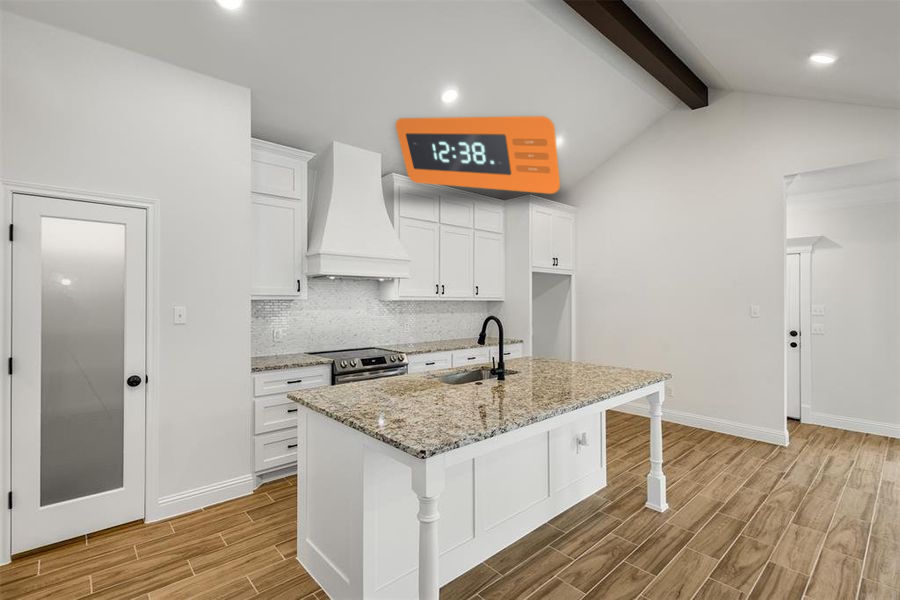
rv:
12.38
